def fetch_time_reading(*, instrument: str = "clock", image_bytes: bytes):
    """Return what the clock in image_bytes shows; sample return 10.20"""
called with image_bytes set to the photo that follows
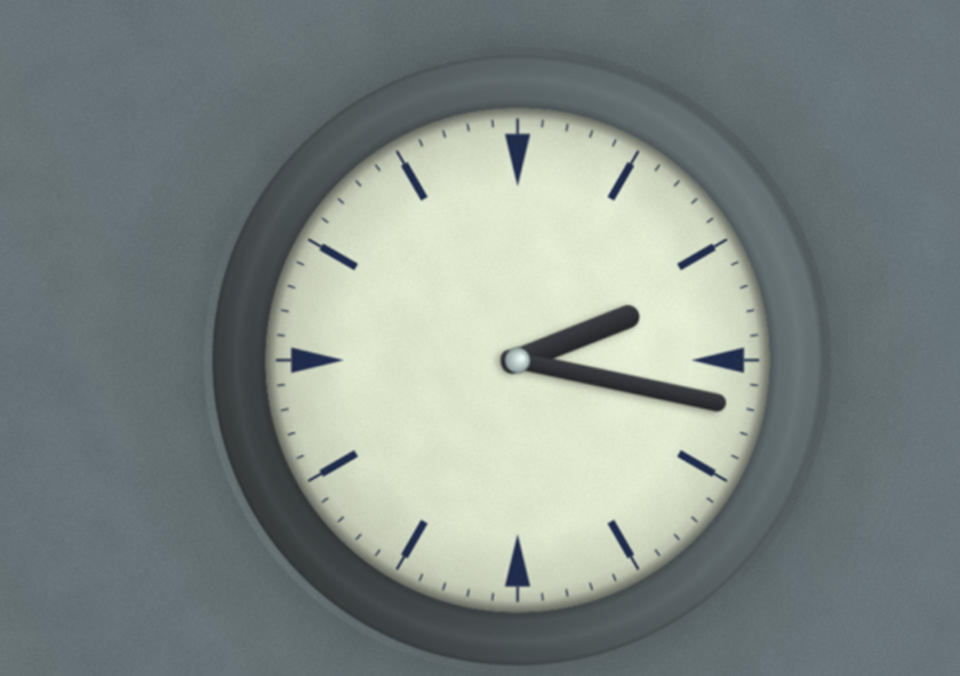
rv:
2.17
